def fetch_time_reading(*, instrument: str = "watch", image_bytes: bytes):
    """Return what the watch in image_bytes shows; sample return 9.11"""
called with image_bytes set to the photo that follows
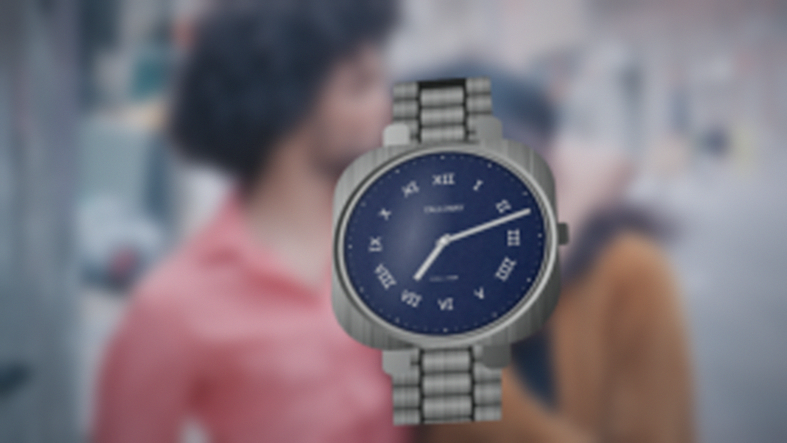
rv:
7.12
